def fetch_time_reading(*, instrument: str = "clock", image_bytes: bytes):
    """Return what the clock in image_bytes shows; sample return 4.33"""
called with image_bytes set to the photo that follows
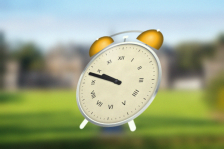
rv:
9.48
